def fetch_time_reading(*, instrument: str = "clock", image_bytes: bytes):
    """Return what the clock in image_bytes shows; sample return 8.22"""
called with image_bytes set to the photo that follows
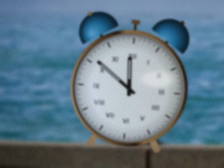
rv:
11.51
